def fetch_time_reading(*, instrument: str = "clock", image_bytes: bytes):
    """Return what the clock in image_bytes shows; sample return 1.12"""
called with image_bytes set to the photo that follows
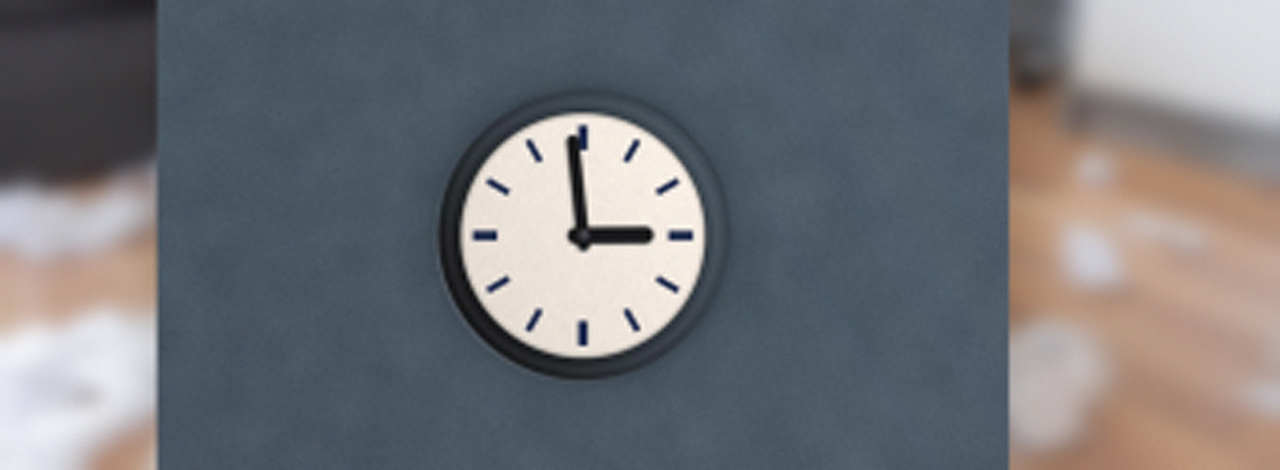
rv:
2.59
